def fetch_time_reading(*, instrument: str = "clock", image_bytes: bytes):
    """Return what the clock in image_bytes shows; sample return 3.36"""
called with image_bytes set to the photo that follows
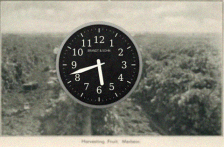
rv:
5.42
